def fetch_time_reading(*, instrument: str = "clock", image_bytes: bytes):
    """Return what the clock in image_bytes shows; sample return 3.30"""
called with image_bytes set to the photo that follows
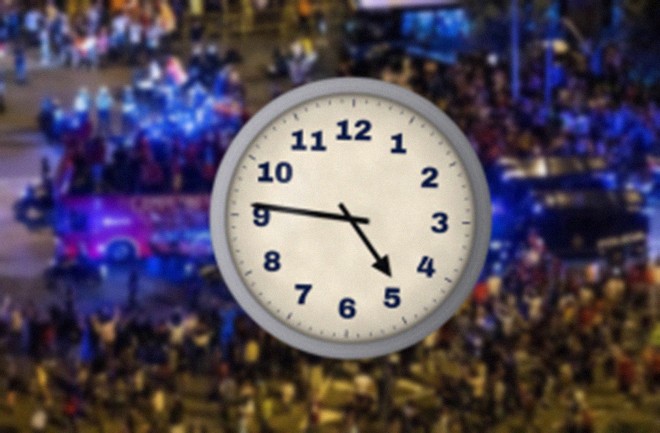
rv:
4.46
